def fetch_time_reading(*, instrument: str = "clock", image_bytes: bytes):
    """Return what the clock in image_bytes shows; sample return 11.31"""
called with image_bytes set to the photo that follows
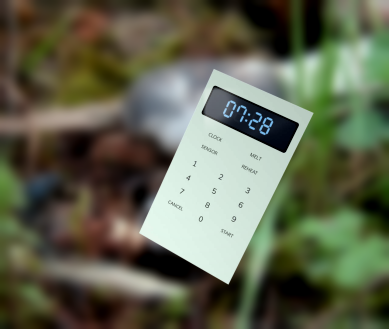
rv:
7.28
